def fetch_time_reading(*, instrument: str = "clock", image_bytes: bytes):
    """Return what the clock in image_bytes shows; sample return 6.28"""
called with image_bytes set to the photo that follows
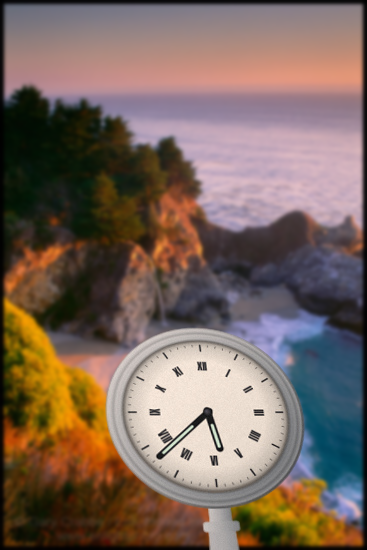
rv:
5.38
